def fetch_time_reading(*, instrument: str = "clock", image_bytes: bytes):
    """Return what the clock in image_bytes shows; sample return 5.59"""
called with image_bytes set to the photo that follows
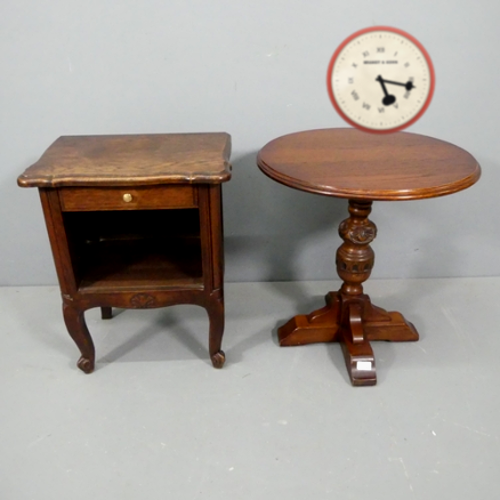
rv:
5.17
